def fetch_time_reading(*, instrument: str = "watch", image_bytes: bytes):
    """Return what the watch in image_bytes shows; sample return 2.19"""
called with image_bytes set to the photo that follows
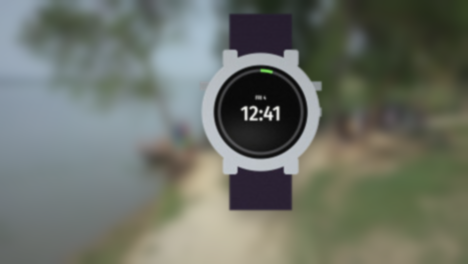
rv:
12.41
